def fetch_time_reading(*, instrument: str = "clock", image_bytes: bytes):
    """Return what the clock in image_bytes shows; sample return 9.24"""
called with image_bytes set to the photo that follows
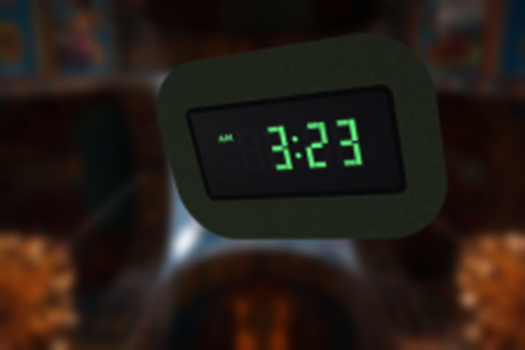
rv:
3.23
